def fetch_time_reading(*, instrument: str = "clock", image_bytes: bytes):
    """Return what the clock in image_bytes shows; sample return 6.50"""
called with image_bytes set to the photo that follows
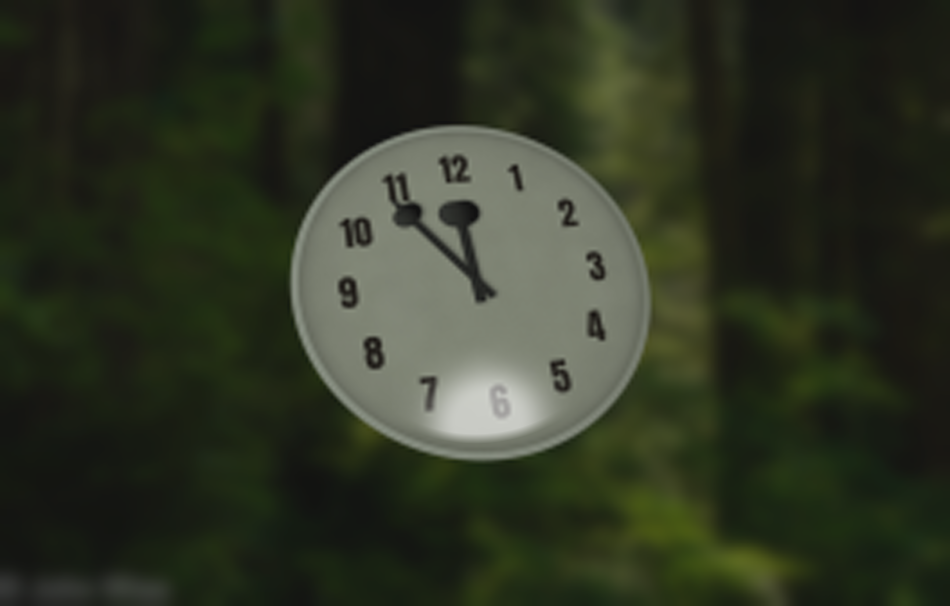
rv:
11.54
